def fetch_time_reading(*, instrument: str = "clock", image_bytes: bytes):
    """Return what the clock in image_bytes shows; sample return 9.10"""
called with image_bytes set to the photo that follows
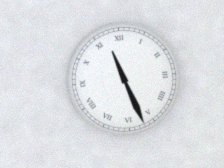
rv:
11.27
